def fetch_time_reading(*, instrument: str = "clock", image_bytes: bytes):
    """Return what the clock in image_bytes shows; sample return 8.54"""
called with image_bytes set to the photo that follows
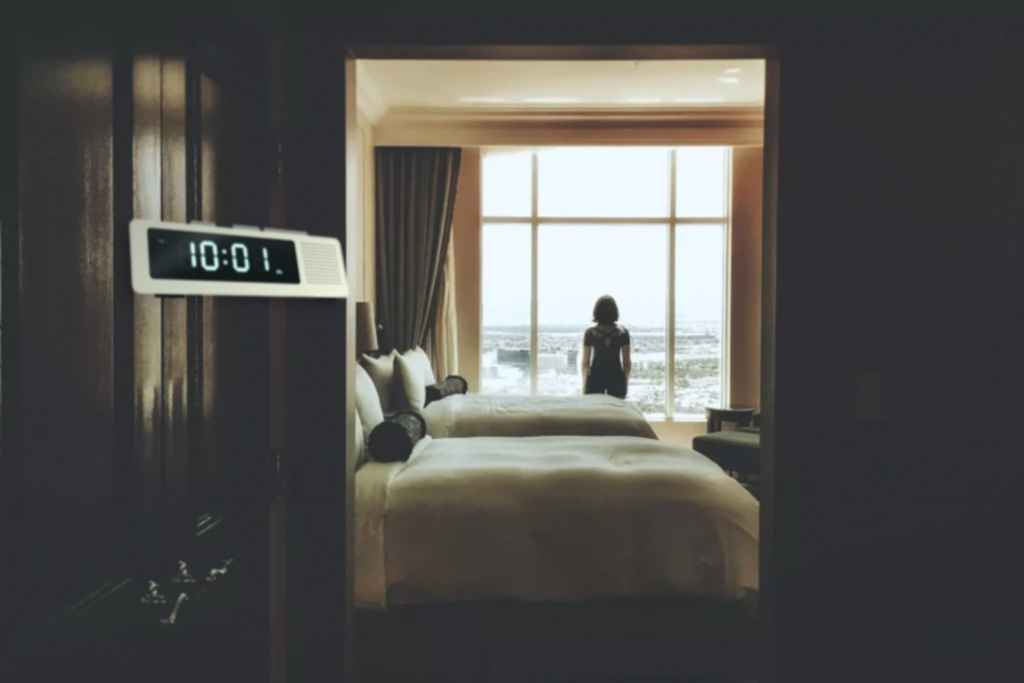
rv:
10.01
